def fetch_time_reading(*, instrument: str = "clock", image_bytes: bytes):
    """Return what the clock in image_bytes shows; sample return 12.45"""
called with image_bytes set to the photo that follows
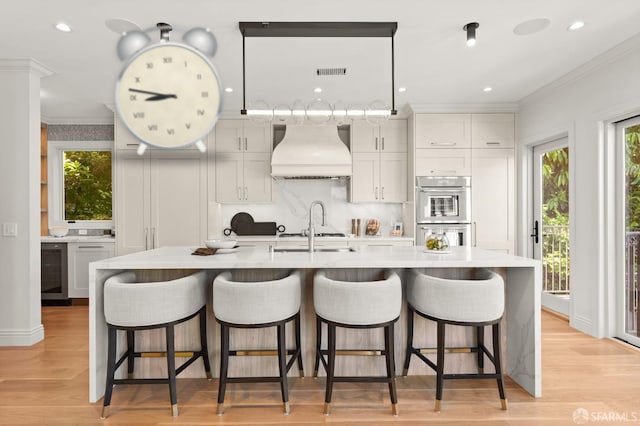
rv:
8.47
